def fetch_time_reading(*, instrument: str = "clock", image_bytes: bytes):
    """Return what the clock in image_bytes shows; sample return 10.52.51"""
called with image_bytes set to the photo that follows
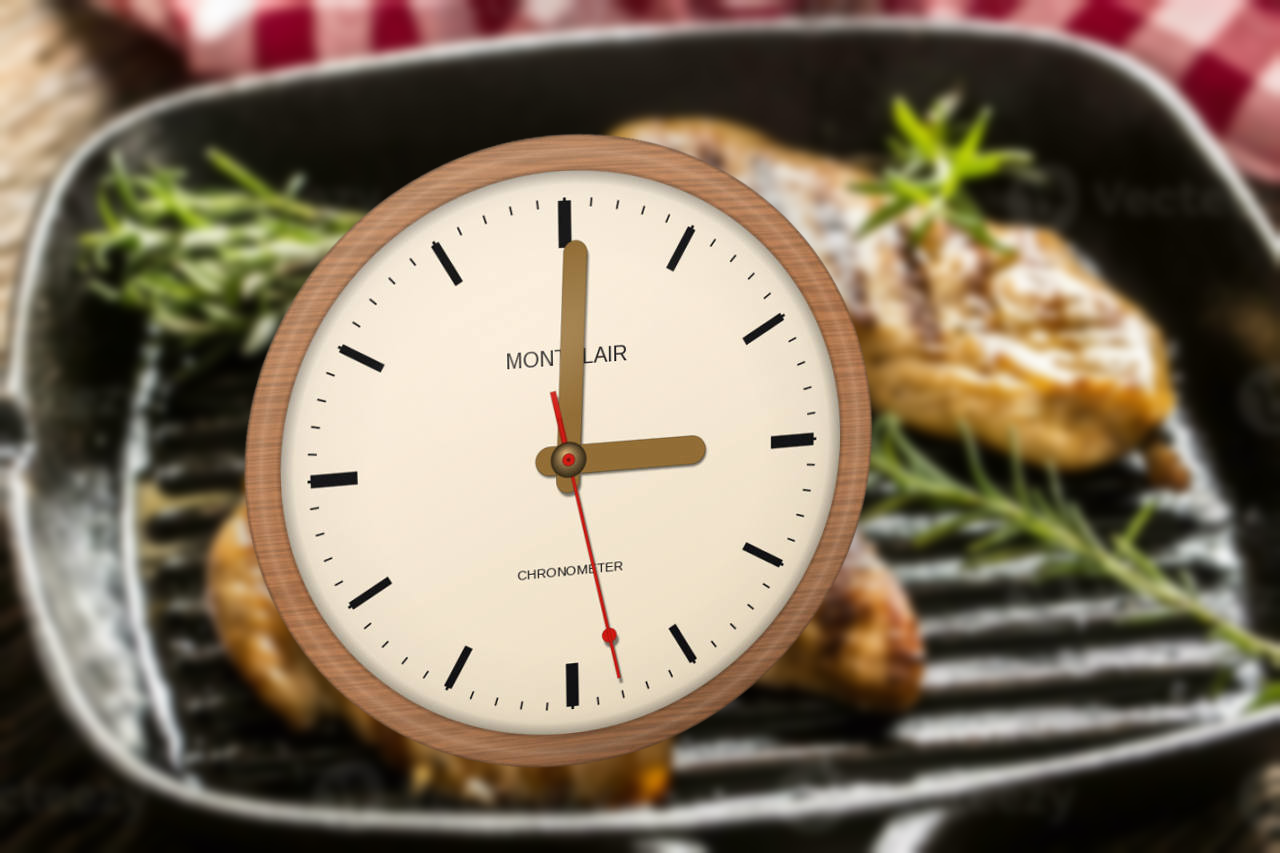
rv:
3.00.28
